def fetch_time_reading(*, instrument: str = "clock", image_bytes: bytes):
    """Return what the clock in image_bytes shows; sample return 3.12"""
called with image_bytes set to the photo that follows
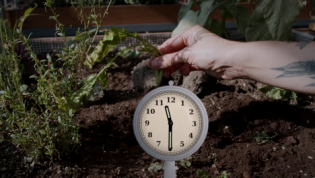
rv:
11.30
